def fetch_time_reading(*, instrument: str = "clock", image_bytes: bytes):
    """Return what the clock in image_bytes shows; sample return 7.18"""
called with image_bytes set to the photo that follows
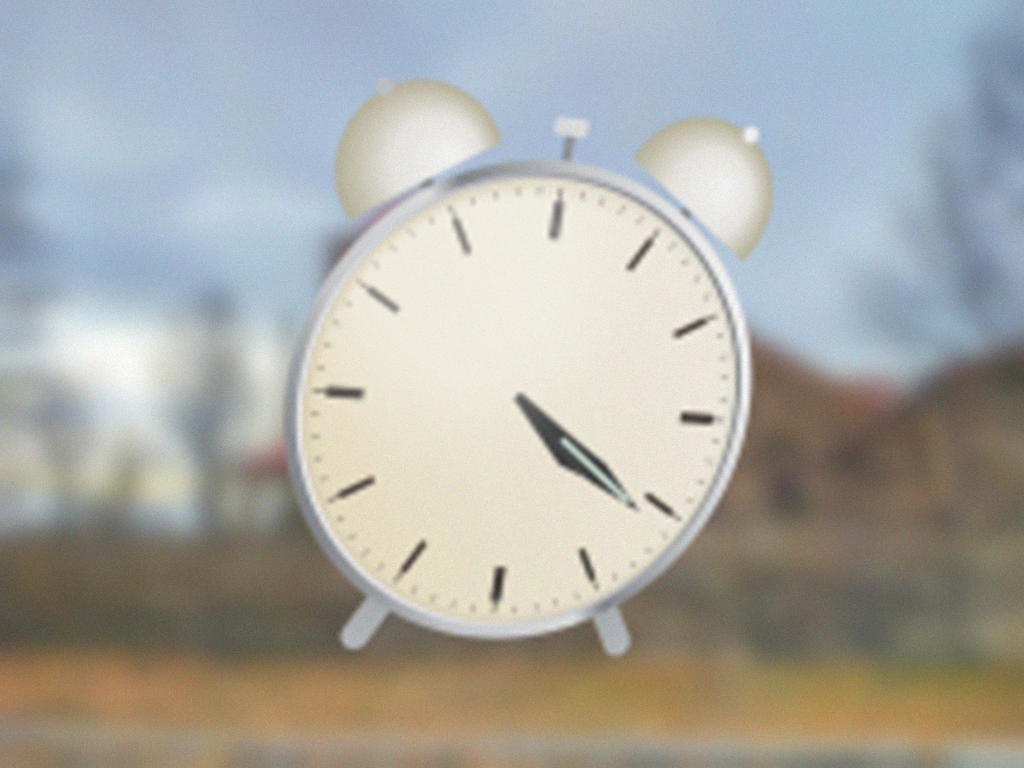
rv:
4.21
